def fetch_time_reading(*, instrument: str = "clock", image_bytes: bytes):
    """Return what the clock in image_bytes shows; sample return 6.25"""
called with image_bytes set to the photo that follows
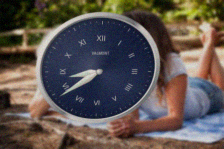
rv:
8.39
